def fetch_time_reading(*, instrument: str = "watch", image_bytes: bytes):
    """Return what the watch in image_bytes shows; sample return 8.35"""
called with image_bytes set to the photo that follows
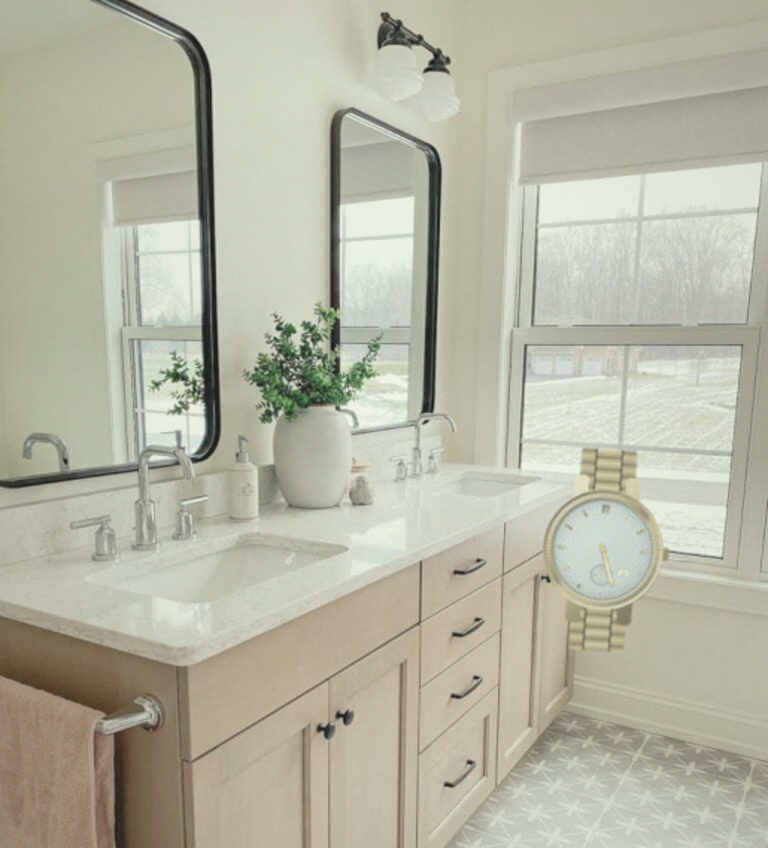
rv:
5.27
